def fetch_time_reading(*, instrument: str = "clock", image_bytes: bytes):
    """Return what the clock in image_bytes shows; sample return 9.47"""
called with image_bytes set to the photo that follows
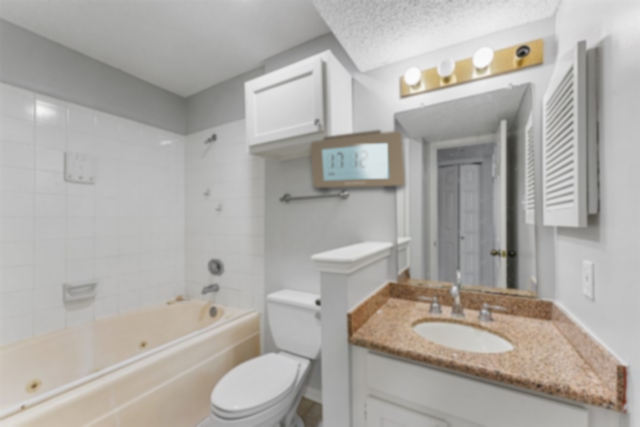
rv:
17.12
